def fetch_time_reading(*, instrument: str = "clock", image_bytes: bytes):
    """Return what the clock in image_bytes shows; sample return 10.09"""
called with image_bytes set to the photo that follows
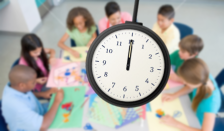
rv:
12.00
